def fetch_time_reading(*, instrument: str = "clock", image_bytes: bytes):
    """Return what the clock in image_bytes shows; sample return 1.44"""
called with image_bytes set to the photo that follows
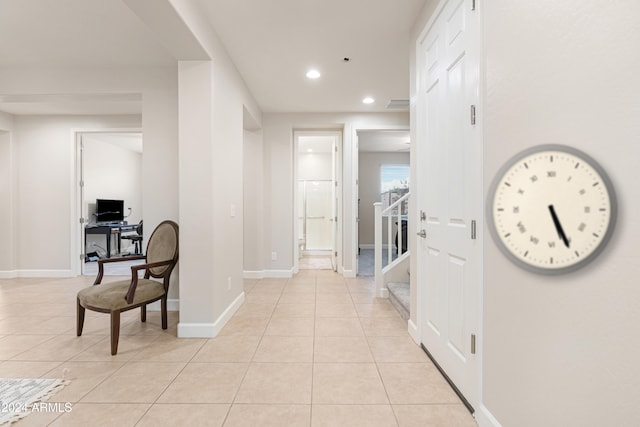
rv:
5.26
